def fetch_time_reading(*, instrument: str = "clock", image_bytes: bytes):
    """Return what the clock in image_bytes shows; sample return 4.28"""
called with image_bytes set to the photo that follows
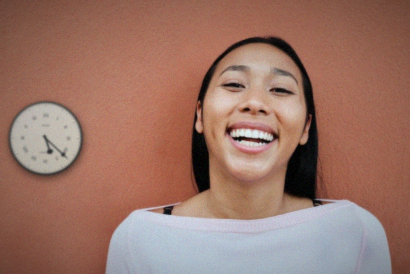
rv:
5.22
